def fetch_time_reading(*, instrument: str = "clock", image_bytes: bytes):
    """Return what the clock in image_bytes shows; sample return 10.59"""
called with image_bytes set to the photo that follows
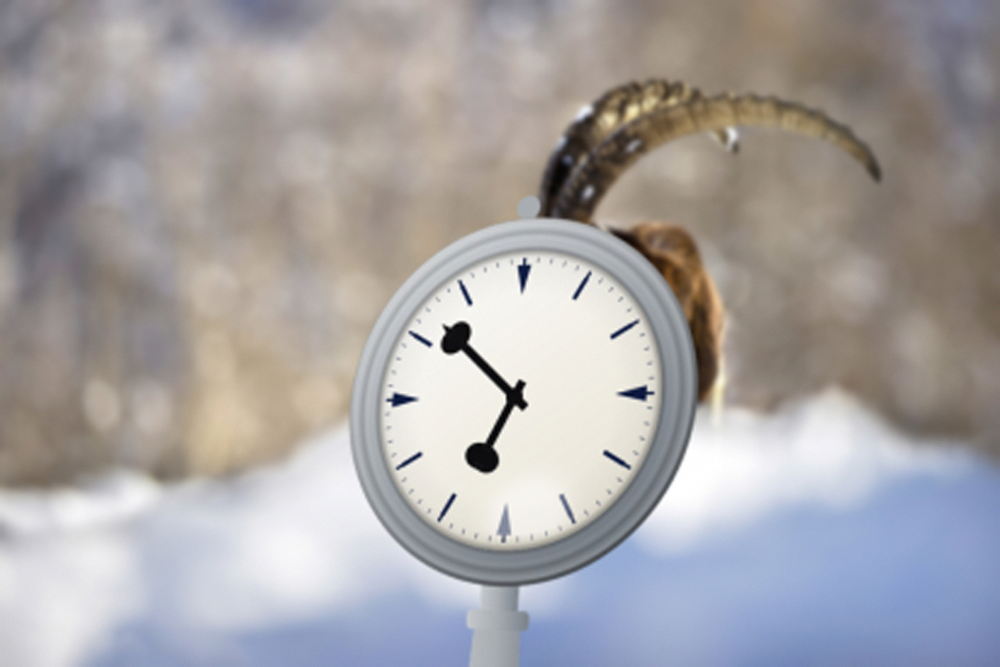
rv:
6.52
